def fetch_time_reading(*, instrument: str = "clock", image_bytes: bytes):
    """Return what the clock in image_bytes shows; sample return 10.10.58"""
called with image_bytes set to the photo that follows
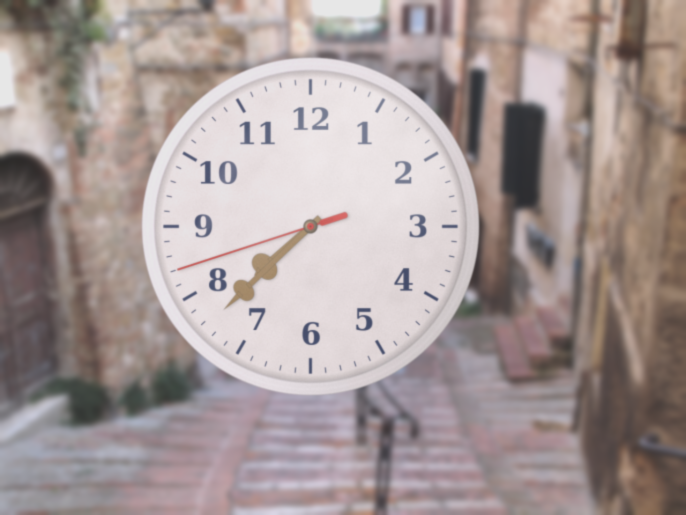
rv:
7.37.42
